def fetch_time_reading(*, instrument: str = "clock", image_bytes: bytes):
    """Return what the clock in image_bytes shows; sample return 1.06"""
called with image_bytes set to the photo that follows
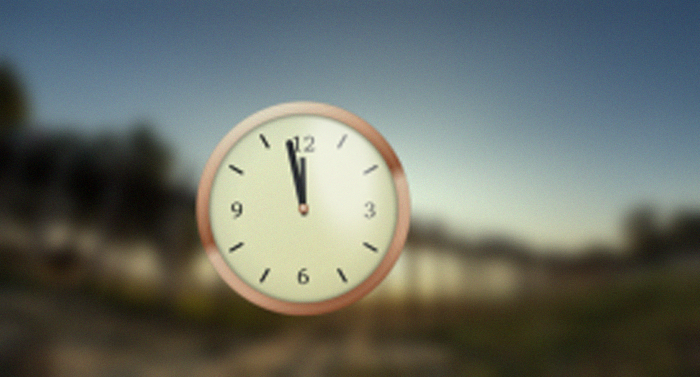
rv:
11.58
